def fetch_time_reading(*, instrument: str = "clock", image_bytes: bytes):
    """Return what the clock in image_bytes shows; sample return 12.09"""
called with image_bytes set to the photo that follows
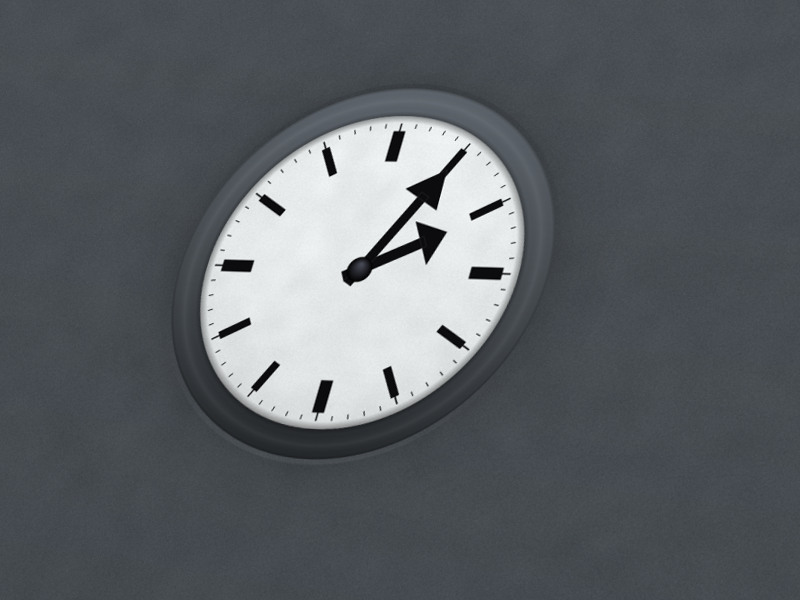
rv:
2.05
